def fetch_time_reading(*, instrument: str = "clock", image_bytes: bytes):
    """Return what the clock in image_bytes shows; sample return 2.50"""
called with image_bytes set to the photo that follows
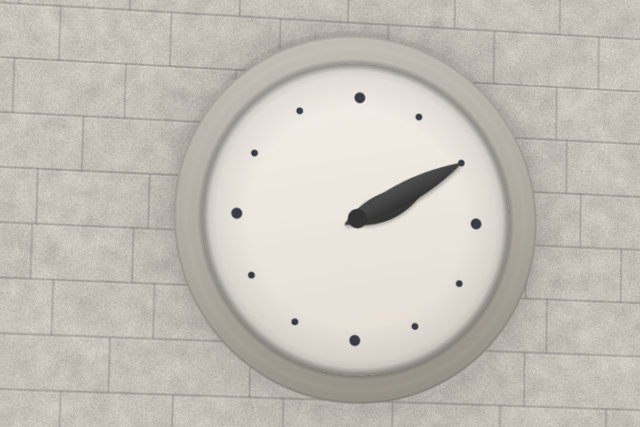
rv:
2.10
